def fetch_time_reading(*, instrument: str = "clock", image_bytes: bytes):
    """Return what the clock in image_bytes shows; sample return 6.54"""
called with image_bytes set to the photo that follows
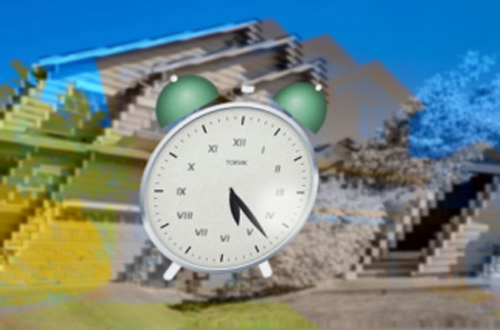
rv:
5.23
